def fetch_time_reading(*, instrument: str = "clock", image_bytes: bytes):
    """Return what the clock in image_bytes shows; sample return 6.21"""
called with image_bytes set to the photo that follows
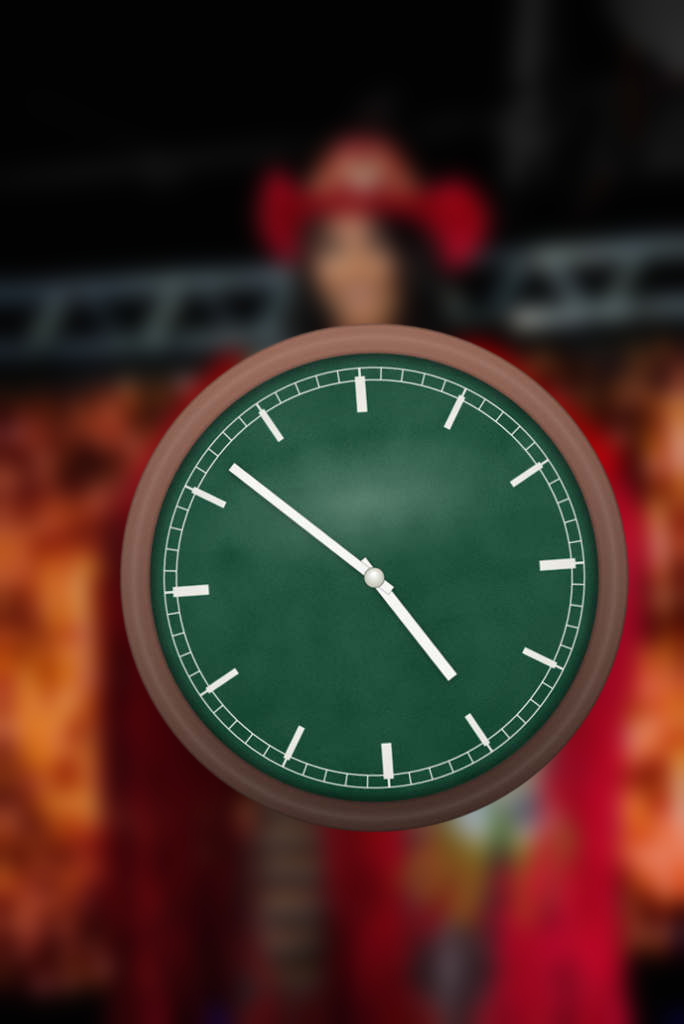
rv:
4.52
